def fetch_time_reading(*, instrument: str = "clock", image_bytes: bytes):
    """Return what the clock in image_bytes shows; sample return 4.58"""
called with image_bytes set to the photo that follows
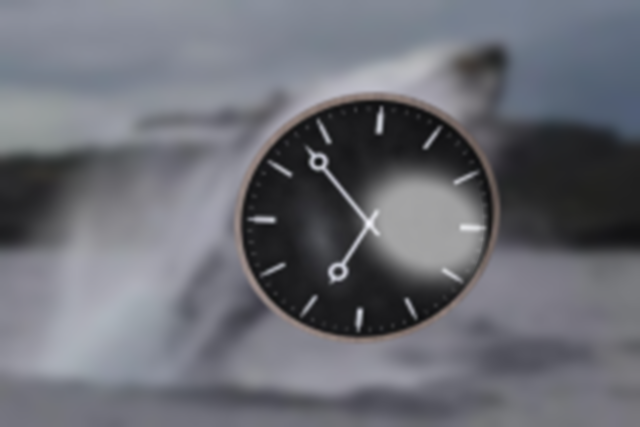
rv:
6.53
